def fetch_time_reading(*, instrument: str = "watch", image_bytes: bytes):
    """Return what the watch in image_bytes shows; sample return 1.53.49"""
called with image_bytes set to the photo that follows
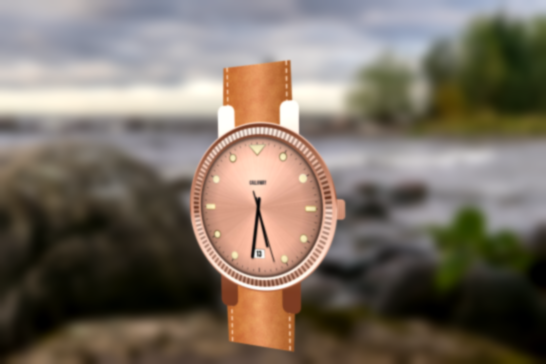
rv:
5.31.27
